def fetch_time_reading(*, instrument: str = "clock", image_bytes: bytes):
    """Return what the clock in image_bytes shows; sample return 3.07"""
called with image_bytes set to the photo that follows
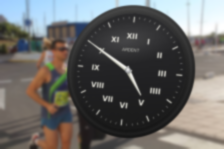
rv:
4.50
